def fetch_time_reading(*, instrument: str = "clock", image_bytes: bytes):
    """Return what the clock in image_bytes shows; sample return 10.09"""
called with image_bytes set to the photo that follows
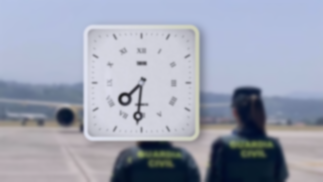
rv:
7.31
